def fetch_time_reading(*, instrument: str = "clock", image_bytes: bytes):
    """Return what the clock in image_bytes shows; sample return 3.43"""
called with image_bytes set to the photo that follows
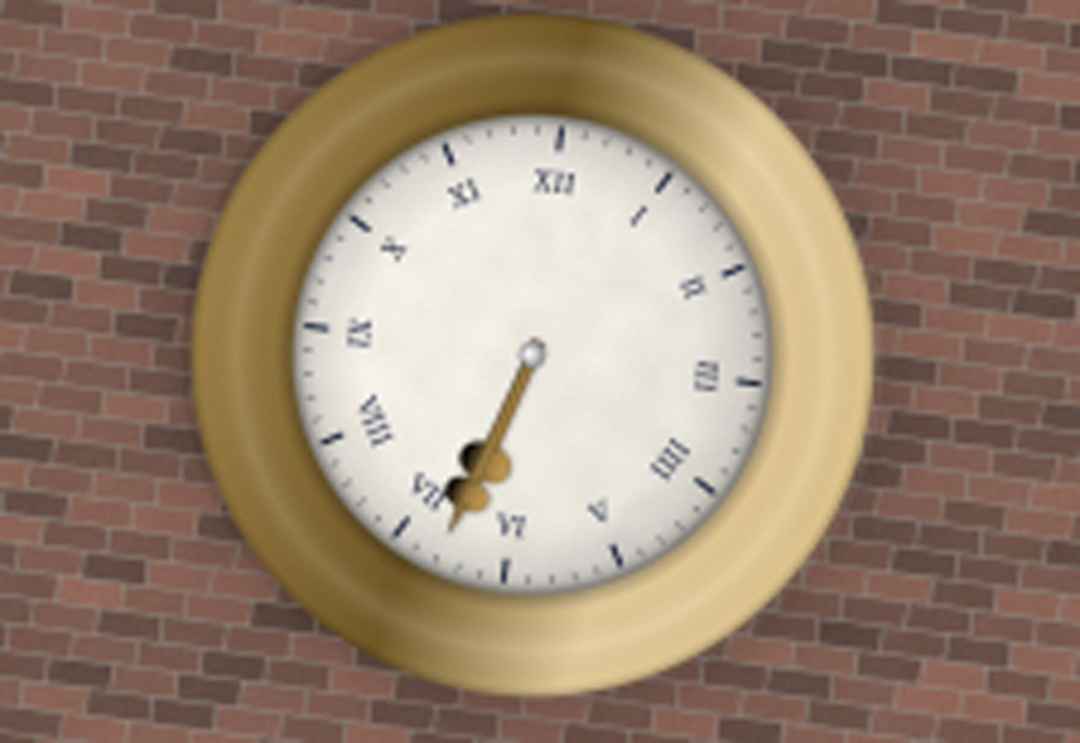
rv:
6.33
